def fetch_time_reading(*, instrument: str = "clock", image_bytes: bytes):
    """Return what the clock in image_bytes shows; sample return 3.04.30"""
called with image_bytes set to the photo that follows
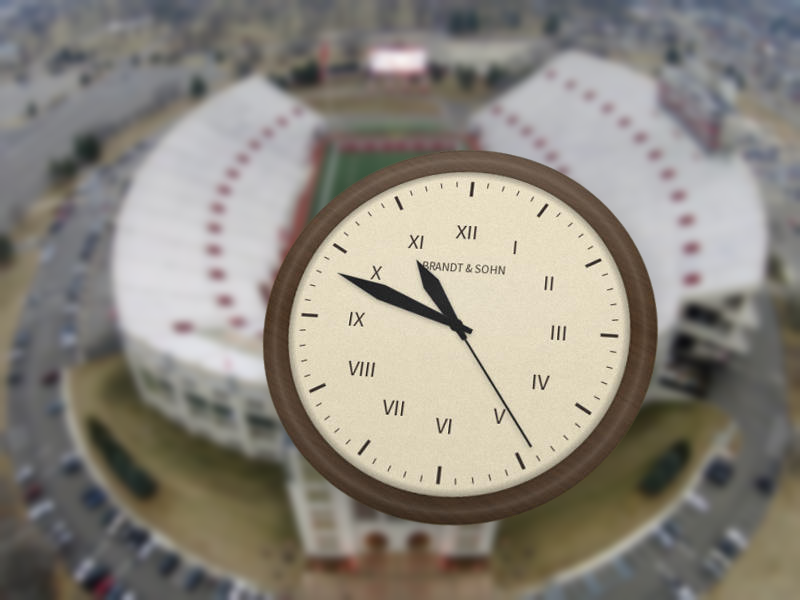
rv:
10.48.24
